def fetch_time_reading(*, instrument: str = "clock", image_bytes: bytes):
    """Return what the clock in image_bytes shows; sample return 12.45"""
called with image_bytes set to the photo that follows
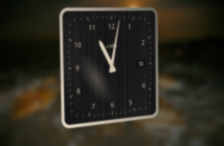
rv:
11.02
